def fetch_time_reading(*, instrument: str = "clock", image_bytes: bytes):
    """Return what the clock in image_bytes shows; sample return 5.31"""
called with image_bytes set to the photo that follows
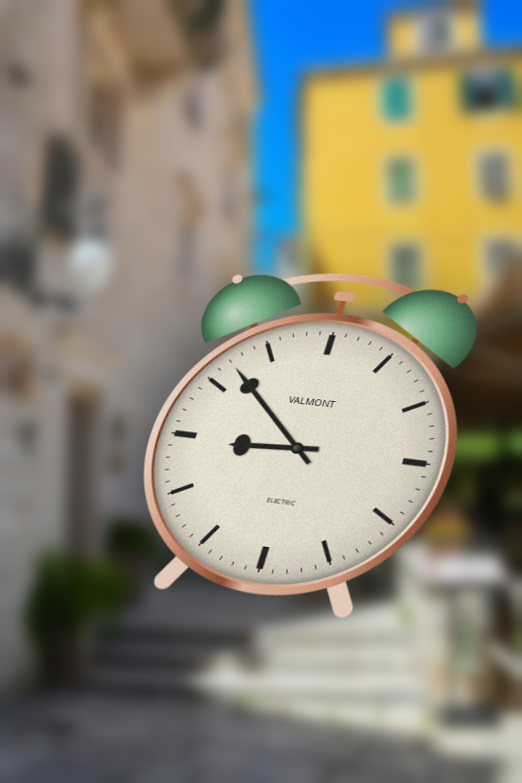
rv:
8.52
